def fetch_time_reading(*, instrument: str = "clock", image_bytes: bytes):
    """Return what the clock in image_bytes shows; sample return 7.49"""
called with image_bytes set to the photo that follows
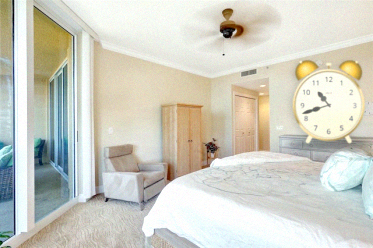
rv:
10.42
